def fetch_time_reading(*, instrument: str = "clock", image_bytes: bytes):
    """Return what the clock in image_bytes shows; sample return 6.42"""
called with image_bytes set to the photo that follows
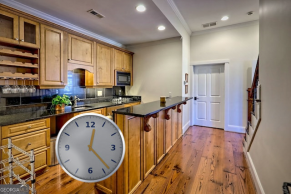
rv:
12.23
